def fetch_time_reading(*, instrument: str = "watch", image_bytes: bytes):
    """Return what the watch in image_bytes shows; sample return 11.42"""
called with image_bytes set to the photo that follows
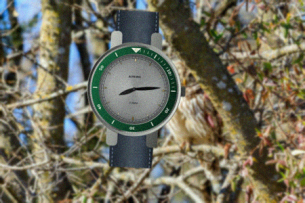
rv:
8.14
